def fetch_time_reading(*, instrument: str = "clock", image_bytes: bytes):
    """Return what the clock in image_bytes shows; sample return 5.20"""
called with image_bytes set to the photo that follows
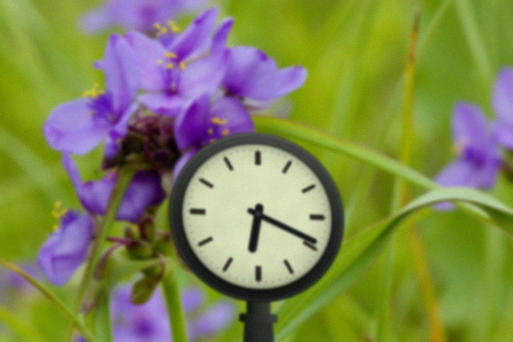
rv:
6.19
